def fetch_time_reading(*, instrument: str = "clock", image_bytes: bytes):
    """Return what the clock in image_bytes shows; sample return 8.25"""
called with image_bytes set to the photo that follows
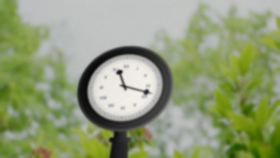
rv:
11.18
